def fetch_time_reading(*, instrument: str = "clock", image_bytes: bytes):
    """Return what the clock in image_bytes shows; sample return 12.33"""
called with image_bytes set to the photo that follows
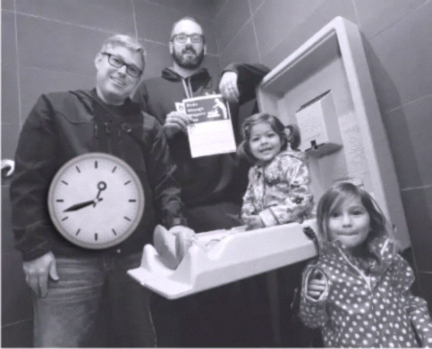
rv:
12.42
